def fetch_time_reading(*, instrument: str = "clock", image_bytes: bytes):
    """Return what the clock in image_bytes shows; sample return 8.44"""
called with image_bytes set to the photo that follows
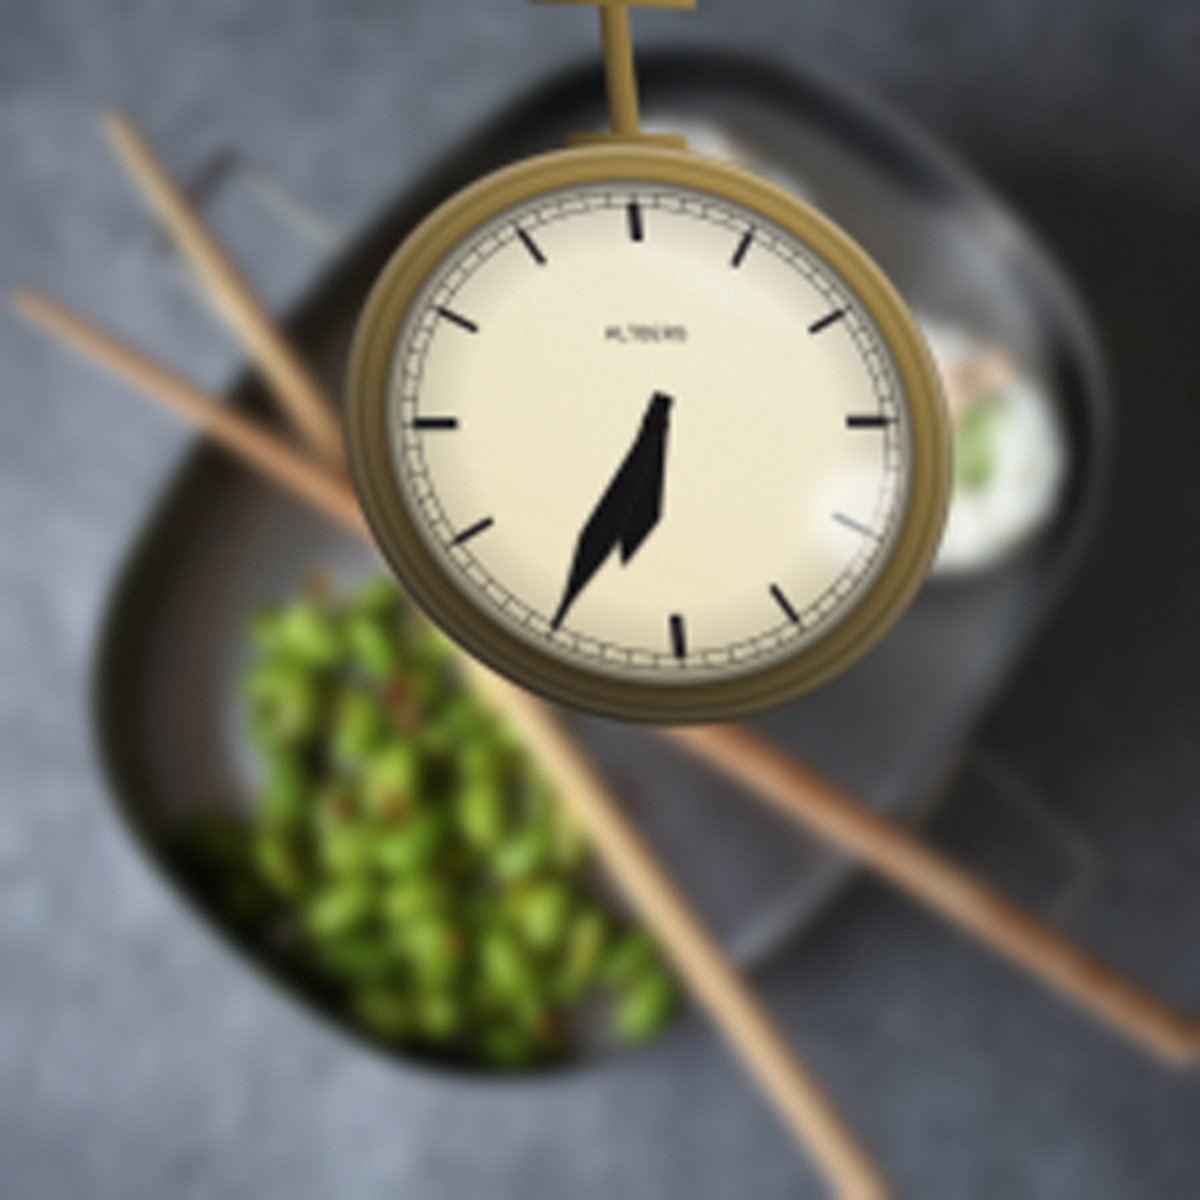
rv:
6.35
